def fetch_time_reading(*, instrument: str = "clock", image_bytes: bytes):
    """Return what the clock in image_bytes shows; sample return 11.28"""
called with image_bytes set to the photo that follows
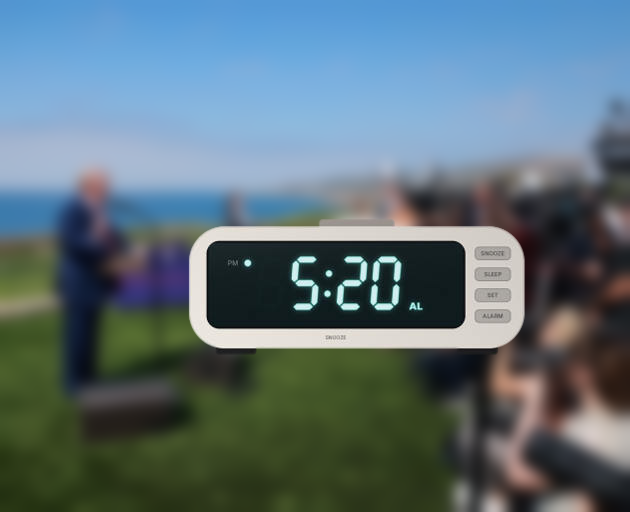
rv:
5.20
